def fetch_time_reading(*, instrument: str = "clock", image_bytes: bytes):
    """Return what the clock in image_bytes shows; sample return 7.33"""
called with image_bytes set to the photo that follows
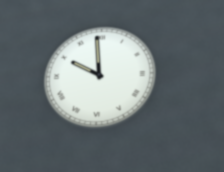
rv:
9.59
